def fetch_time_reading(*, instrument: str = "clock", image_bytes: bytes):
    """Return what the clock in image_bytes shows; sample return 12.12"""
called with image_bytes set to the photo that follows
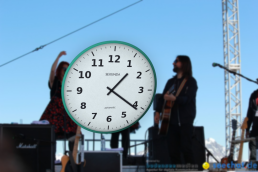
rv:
1.21
